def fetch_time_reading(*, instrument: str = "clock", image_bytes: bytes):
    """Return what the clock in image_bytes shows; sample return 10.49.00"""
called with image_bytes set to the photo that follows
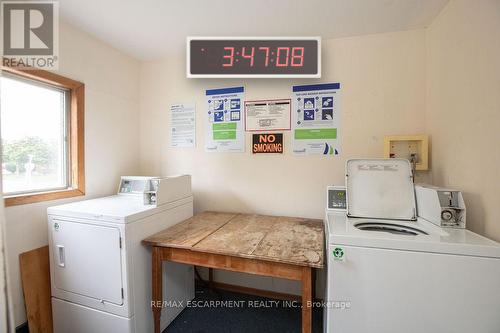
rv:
3.47.08
